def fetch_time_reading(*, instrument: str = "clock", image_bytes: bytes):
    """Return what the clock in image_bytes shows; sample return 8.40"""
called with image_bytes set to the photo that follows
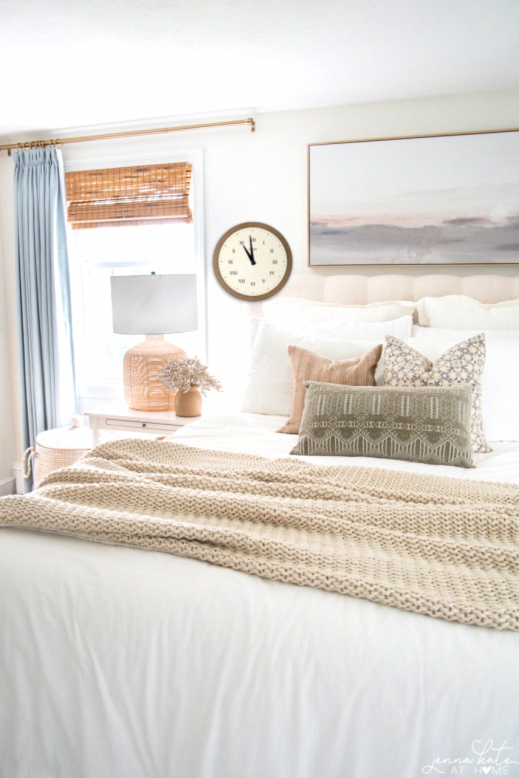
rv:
10.59
